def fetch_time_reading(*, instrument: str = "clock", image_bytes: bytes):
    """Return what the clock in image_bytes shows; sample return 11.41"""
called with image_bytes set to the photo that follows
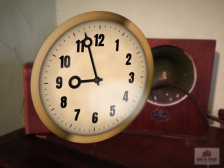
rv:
8.57
